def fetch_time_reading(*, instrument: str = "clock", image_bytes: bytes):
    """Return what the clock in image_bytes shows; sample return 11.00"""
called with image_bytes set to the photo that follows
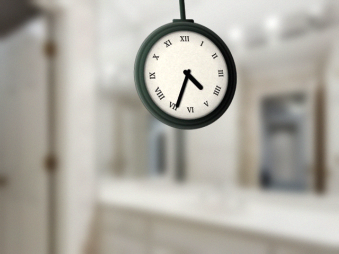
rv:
4.34
